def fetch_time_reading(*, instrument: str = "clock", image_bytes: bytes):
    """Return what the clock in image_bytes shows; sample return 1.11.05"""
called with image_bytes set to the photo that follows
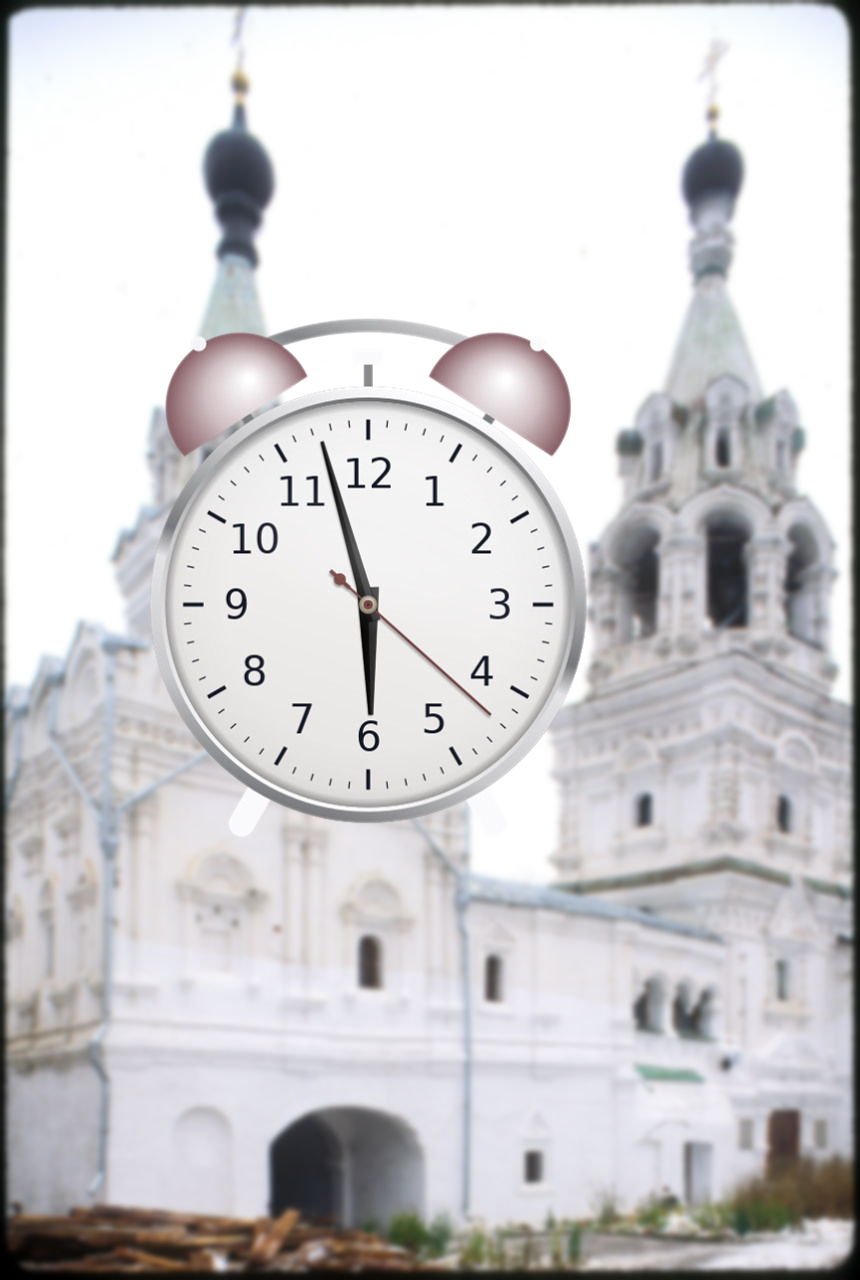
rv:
5.57.22
